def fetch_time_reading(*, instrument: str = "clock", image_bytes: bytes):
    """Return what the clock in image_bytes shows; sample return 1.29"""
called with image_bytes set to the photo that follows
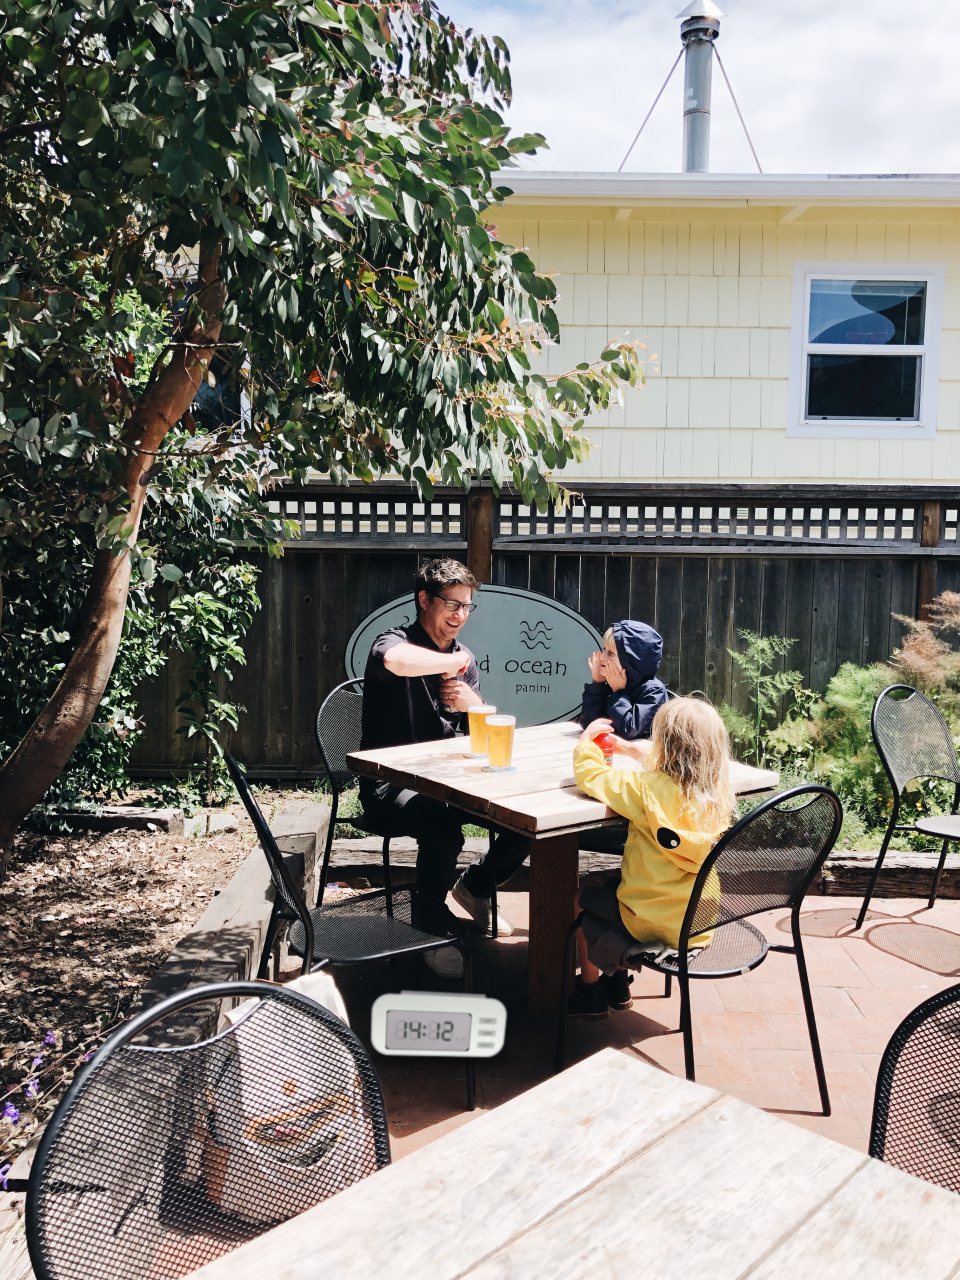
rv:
14.12
